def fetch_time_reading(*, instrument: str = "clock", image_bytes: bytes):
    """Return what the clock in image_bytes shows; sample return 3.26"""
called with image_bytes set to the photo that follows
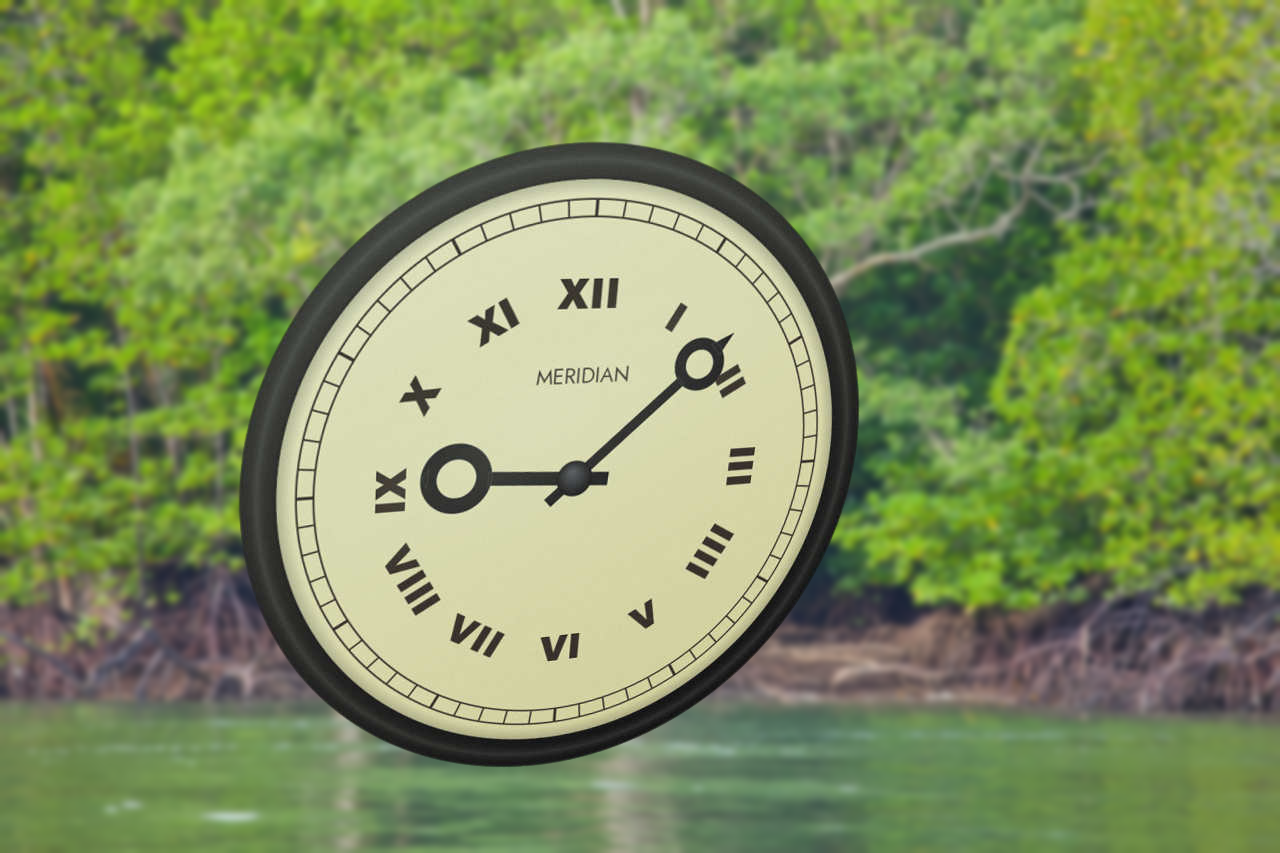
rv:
9.08
